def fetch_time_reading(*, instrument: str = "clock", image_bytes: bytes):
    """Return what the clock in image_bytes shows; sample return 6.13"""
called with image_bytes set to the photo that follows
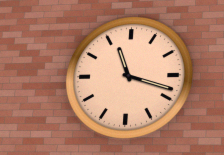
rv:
11.18
